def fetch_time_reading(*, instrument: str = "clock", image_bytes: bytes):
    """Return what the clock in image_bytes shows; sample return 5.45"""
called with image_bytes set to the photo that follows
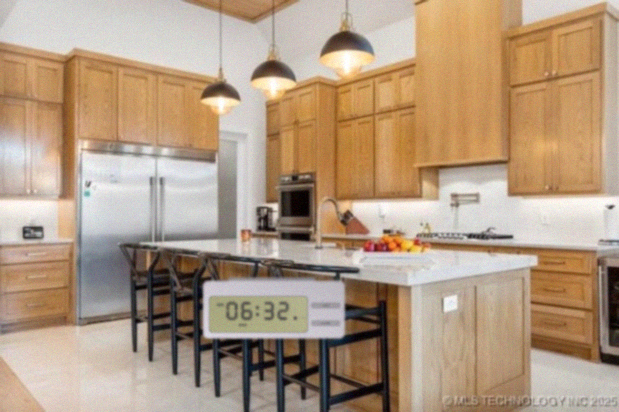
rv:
6.32
